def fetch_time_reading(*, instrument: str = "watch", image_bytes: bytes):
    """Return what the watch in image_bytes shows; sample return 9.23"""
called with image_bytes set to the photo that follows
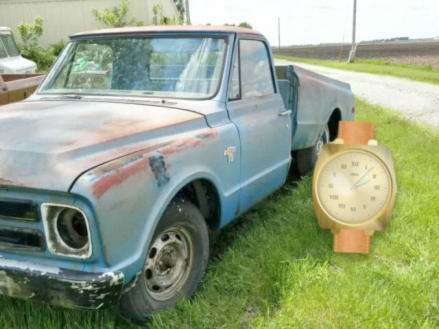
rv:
2.07
